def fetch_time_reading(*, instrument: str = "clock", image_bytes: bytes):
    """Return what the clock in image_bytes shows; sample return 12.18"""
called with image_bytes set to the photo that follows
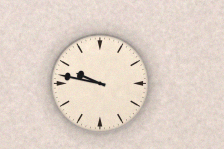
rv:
9.47
